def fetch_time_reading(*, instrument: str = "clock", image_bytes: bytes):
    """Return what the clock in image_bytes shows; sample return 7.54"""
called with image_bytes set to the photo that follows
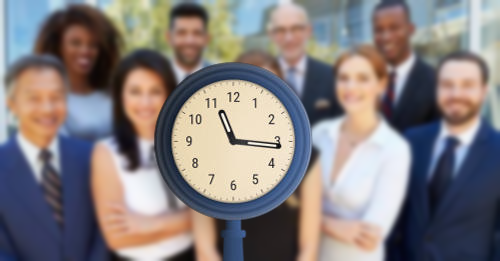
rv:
11.16
